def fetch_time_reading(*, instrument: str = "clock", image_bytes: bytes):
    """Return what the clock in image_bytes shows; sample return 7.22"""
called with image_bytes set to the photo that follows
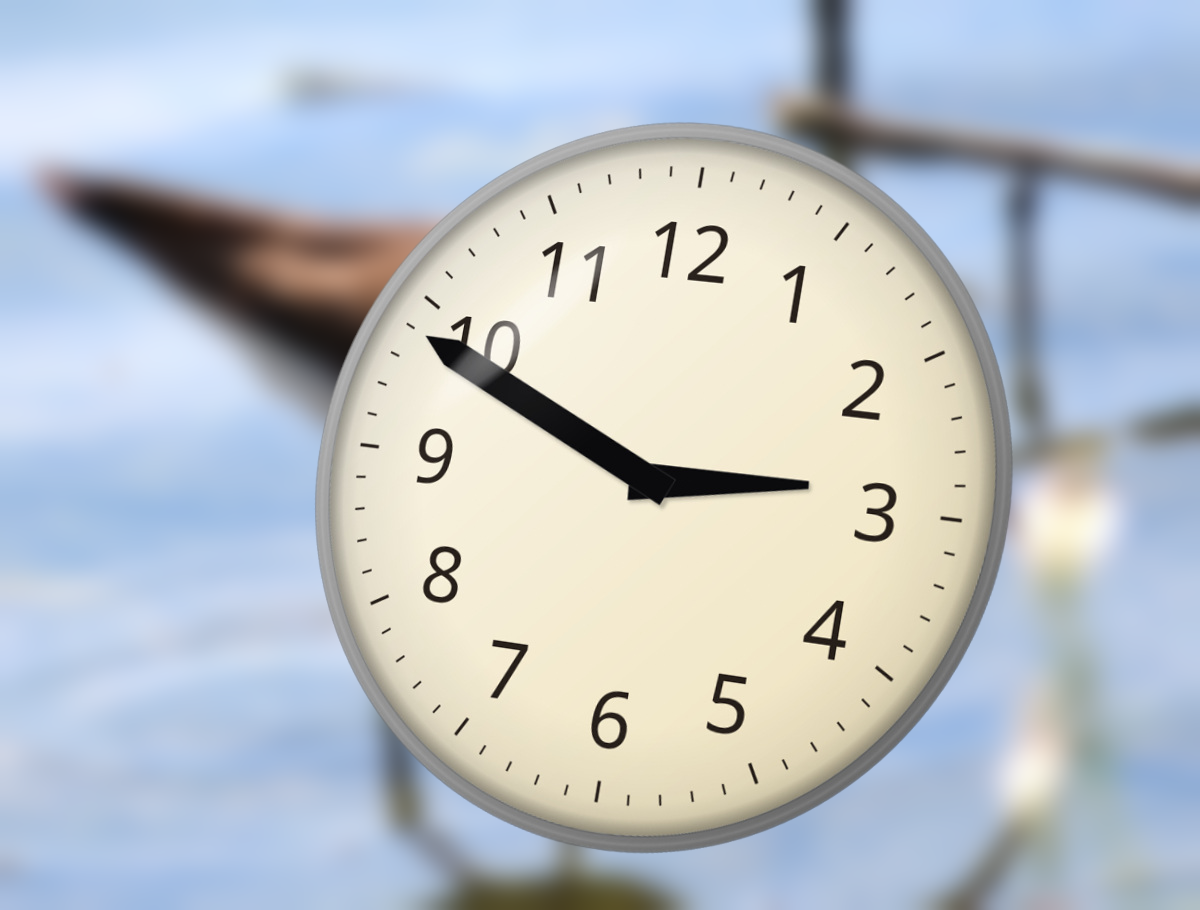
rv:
2.49
